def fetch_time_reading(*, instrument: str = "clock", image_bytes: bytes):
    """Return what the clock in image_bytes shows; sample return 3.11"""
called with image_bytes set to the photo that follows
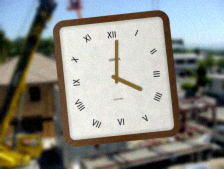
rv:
4.01
